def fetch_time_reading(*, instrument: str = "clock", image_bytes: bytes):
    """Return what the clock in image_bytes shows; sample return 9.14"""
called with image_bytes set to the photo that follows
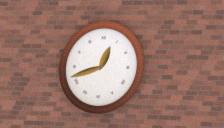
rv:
12.42
